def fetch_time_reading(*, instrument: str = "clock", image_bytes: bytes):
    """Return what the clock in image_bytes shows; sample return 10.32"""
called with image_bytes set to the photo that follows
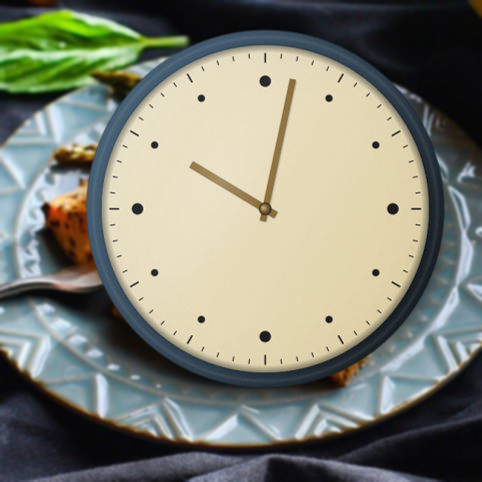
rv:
10.02
